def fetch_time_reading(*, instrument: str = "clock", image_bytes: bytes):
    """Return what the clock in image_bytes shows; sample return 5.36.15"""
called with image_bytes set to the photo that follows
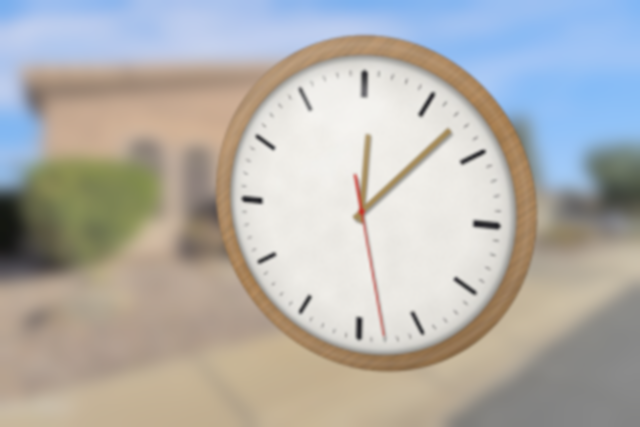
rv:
12.07.28
